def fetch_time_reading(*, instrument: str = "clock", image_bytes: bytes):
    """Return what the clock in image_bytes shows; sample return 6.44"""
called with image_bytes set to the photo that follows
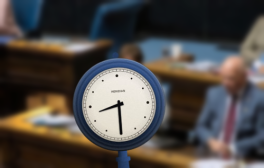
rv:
8.30
